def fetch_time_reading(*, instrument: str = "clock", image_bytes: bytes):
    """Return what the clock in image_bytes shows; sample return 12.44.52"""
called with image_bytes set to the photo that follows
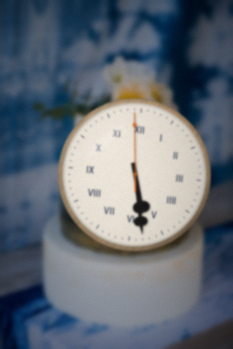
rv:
5.27.59
